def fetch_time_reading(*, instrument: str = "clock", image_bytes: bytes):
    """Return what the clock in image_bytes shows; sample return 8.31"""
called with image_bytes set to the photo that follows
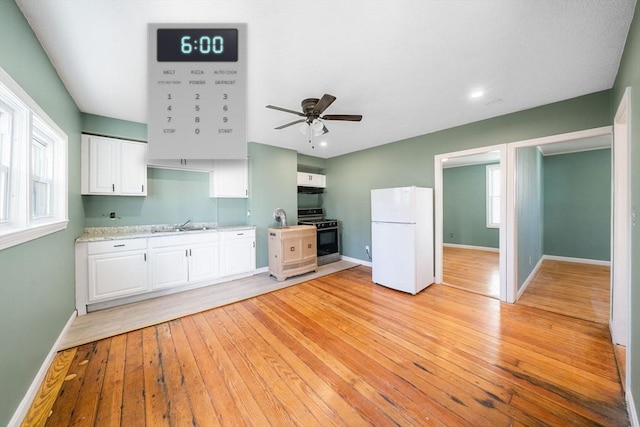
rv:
6.00
